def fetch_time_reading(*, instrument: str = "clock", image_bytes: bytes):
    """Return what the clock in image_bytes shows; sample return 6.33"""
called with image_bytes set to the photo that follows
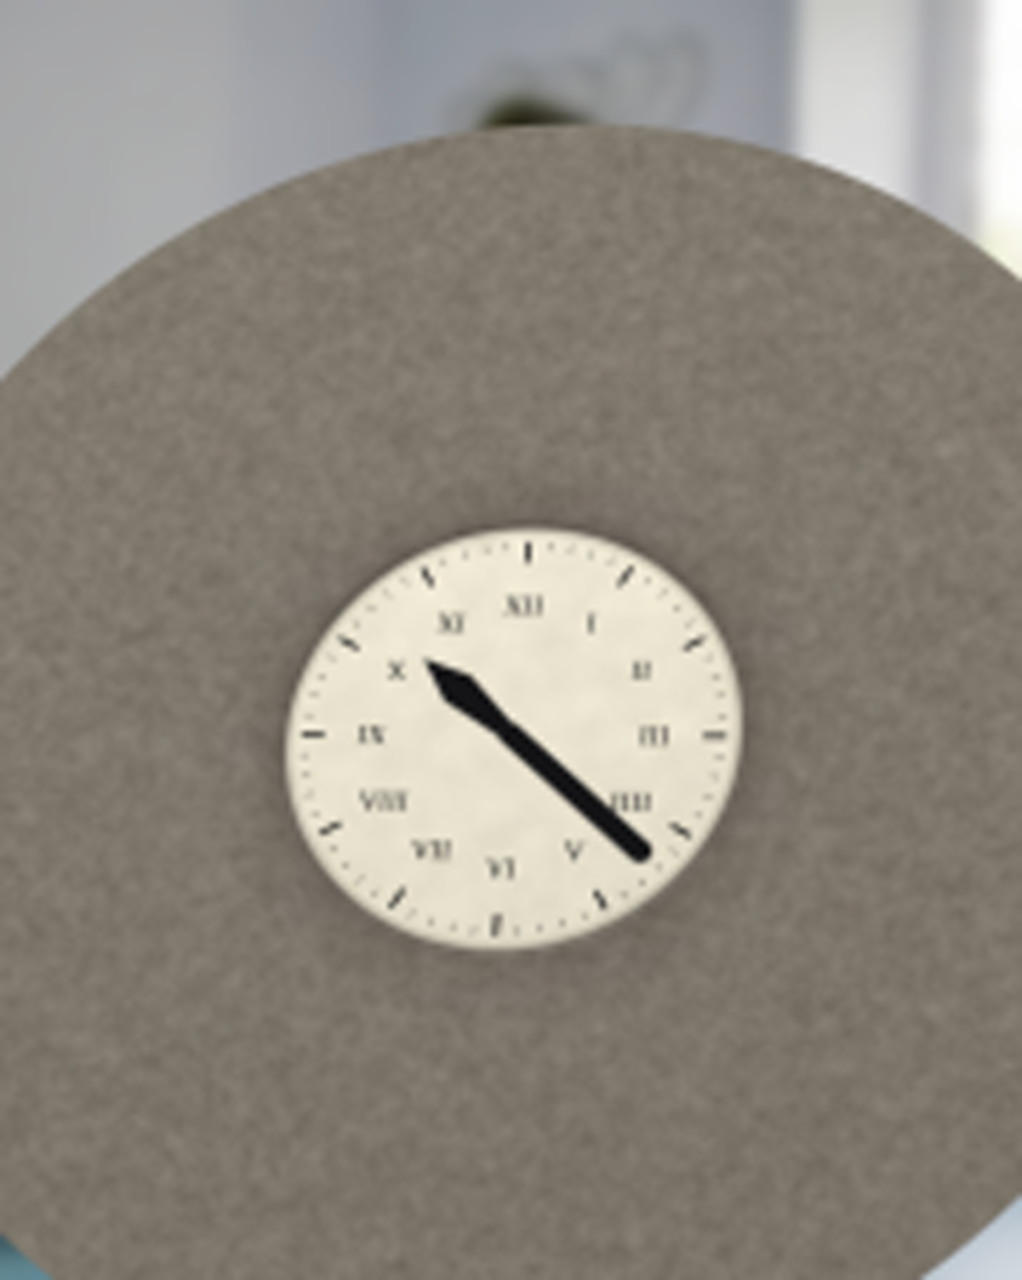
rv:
10.22
